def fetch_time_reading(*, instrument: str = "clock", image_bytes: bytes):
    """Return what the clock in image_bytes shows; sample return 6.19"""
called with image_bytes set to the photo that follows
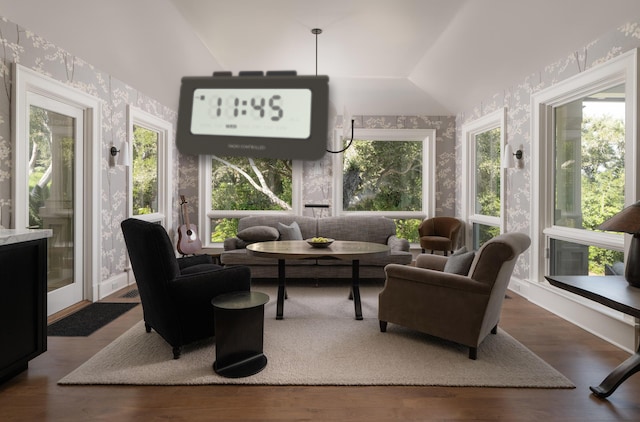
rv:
11.45
